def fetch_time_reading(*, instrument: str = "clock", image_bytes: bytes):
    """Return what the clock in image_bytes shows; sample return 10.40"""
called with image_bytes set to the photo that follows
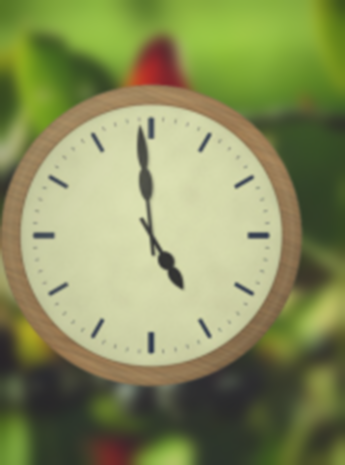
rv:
4.59
